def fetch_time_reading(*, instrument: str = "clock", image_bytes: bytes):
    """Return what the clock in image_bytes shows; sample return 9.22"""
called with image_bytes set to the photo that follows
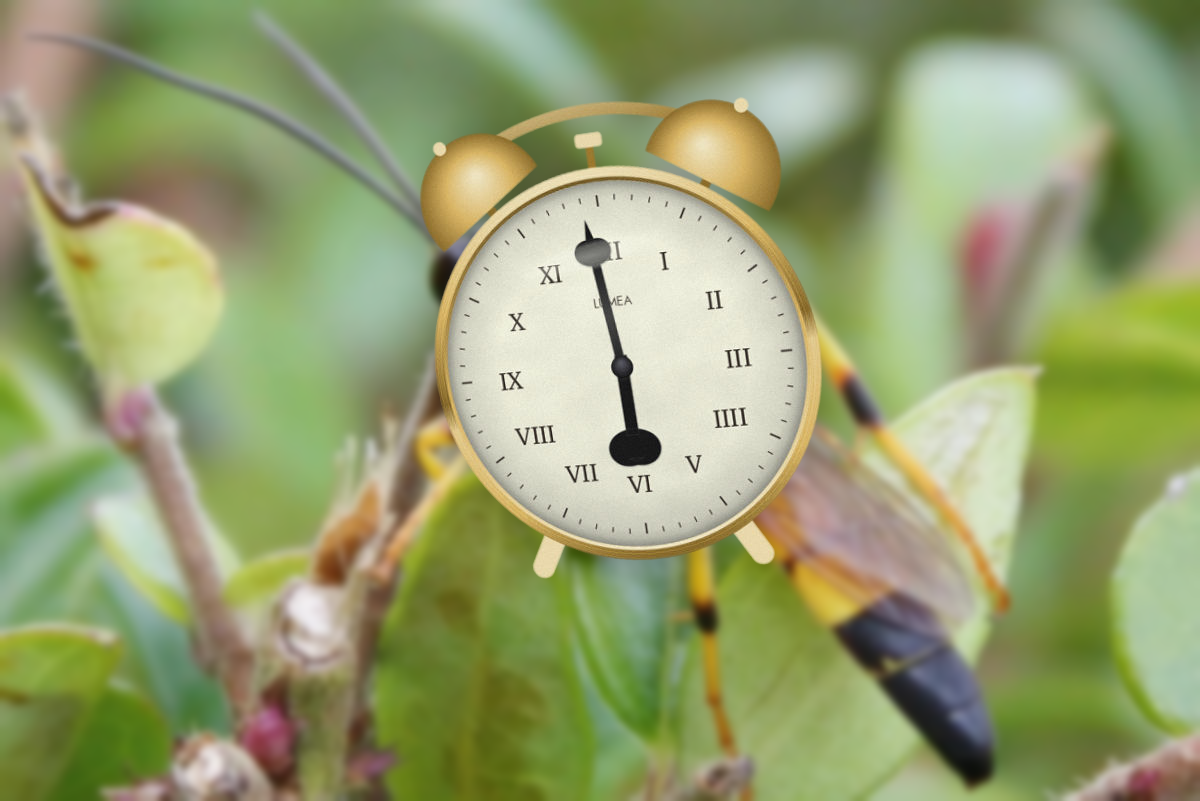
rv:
5.59
